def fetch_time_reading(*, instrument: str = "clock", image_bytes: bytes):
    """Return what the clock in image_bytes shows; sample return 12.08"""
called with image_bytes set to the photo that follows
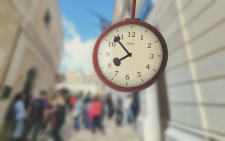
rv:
7.53
